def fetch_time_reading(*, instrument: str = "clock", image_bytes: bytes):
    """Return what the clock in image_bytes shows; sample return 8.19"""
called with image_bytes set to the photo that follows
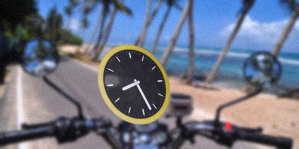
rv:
8.27
